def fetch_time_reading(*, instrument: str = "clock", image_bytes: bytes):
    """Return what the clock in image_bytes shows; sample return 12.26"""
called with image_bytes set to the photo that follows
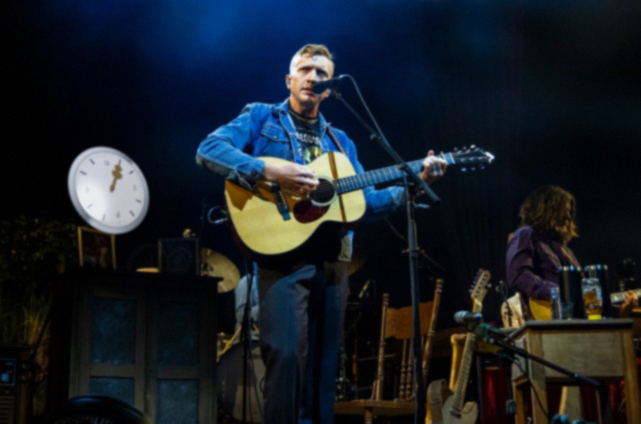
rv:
1.05
